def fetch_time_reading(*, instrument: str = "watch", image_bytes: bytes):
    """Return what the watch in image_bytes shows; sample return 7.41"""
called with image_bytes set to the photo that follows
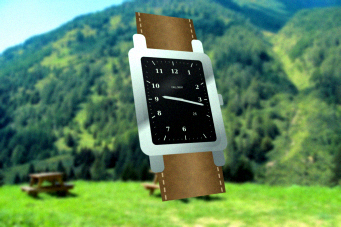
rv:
9.17
